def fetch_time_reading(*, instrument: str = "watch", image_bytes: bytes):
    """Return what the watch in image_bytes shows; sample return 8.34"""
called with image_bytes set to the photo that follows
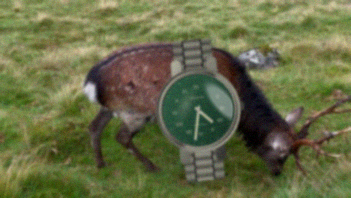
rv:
4.32
